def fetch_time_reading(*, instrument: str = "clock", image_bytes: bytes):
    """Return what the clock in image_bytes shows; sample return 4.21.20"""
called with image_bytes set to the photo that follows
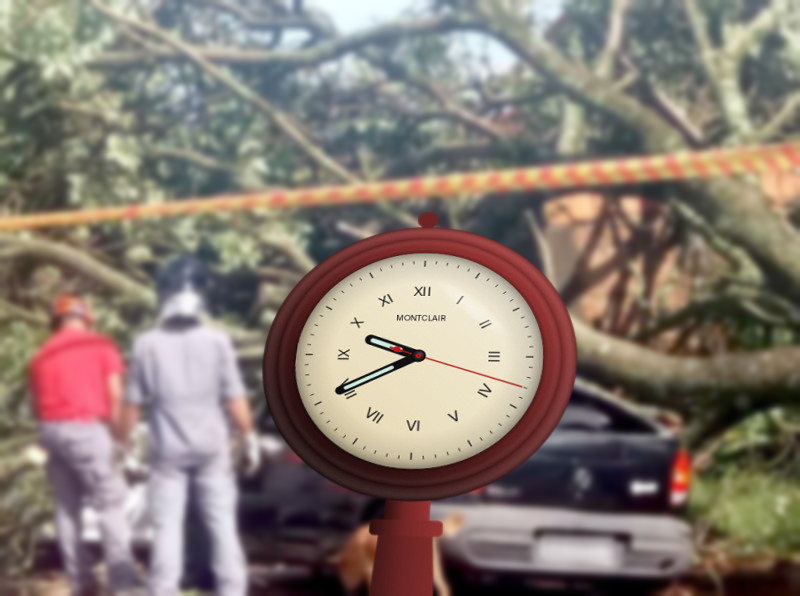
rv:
9.40.18
